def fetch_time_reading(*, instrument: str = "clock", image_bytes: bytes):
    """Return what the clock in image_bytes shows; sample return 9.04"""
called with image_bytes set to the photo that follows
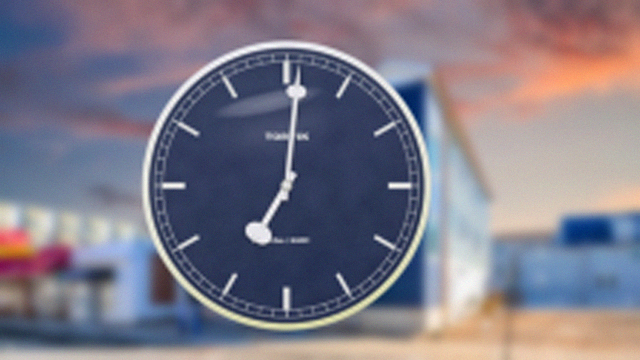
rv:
7.01
